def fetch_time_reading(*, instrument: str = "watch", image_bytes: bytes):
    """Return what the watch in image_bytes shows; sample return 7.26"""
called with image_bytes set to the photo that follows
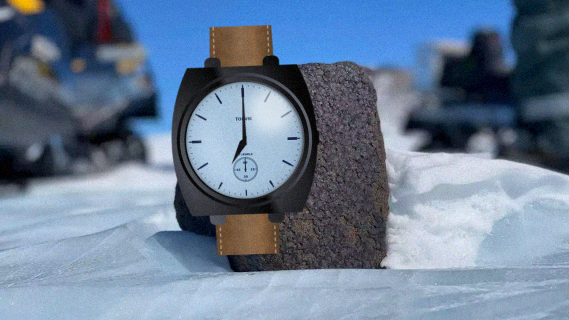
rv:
7.00
